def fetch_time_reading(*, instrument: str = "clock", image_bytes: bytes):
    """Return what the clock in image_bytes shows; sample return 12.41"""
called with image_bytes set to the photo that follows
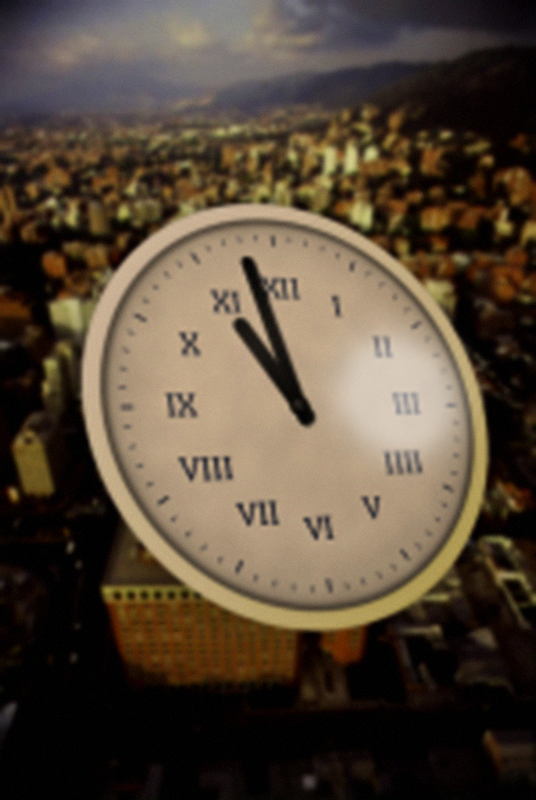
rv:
10.58
